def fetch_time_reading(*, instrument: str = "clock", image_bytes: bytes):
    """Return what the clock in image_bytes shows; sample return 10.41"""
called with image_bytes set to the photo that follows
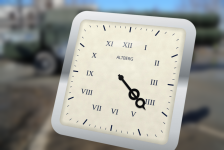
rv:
4.22
